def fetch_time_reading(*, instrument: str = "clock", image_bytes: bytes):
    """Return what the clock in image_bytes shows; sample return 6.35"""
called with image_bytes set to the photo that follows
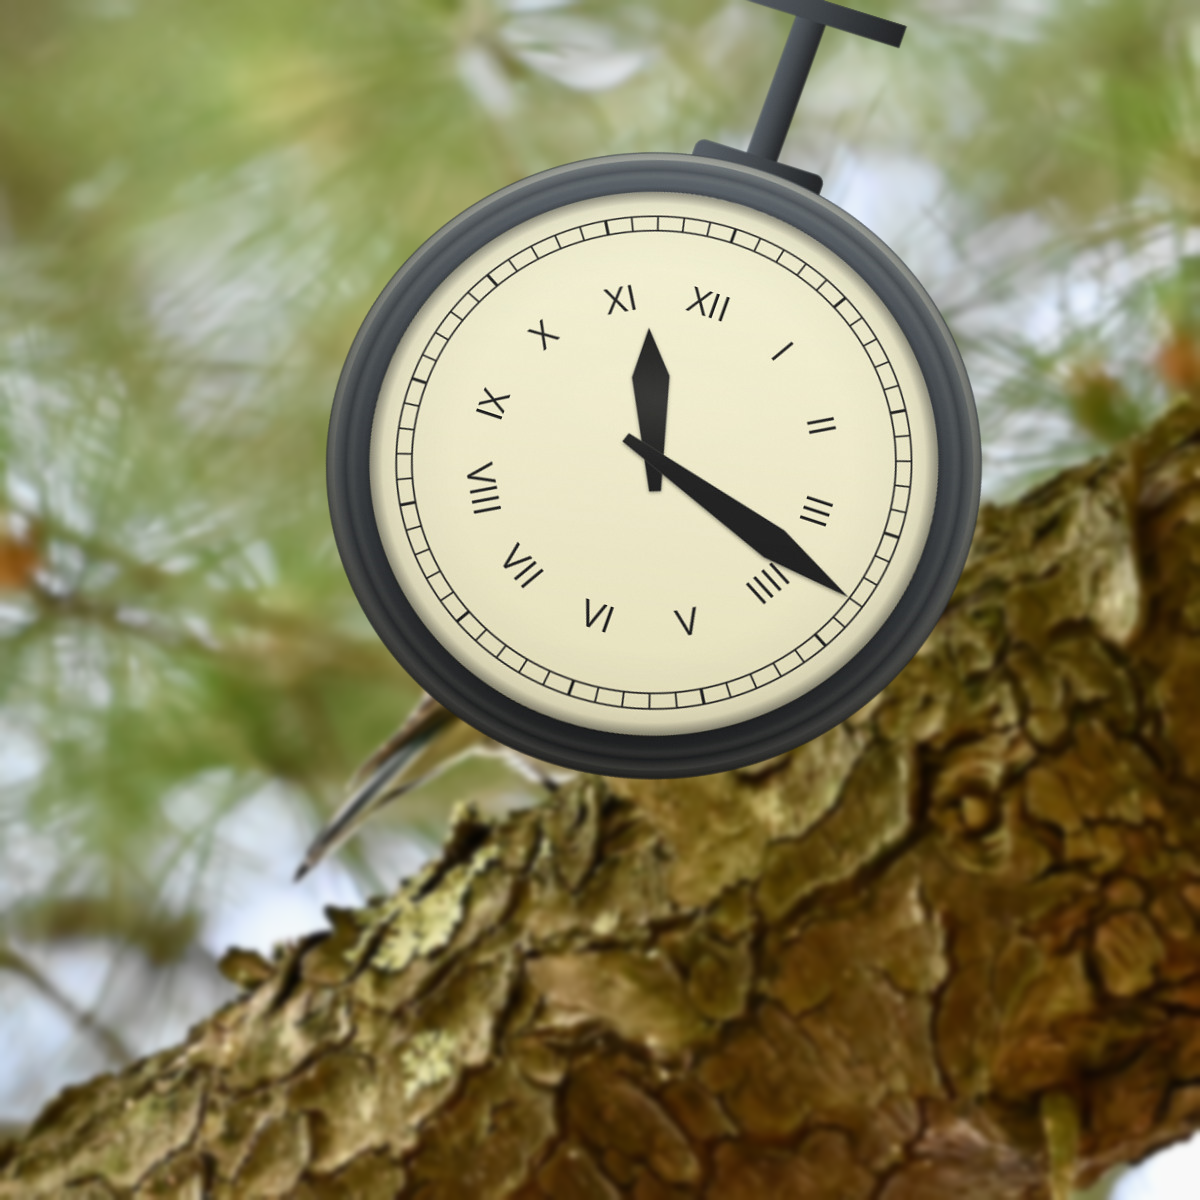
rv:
11.18
